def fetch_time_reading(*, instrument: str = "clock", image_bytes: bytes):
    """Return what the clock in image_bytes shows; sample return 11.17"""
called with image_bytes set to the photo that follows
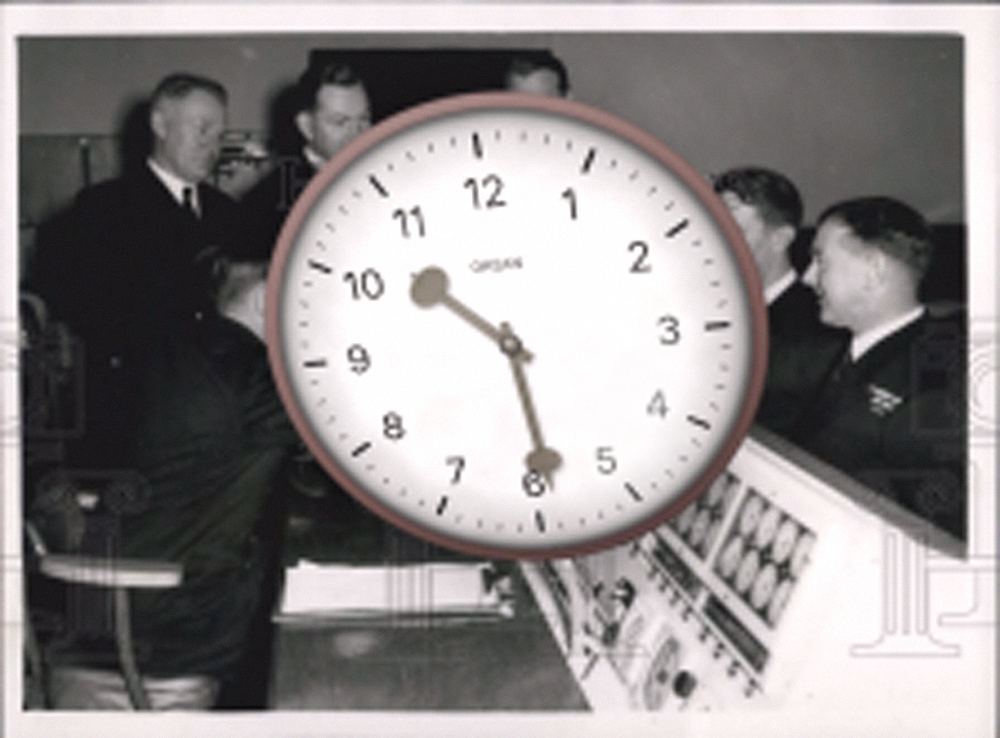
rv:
10.29
